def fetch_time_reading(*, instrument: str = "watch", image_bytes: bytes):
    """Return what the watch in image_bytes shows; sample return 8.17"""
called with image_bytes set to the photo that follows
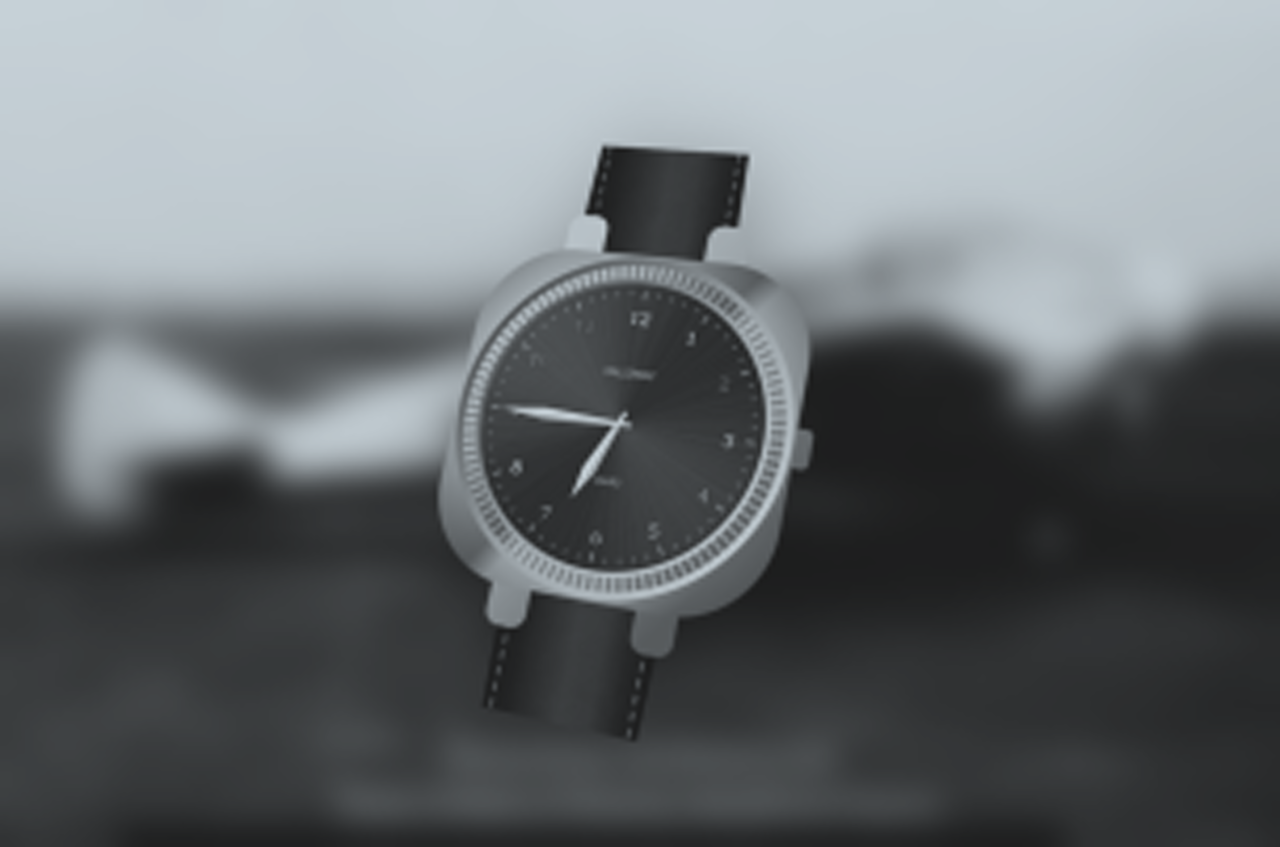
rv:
6.45
